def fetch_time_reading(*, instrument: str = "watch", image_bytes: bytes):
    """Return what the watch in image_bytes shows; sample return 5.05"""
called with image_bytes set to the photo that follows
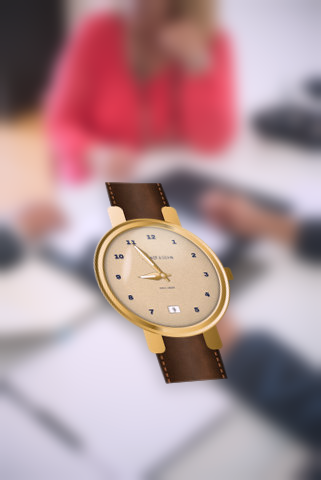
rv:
8.55
